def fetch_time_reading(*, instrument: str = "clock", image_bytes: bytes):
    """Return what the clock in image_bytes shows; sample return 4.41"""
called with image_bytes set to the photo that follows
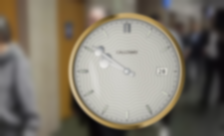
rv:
9.51
